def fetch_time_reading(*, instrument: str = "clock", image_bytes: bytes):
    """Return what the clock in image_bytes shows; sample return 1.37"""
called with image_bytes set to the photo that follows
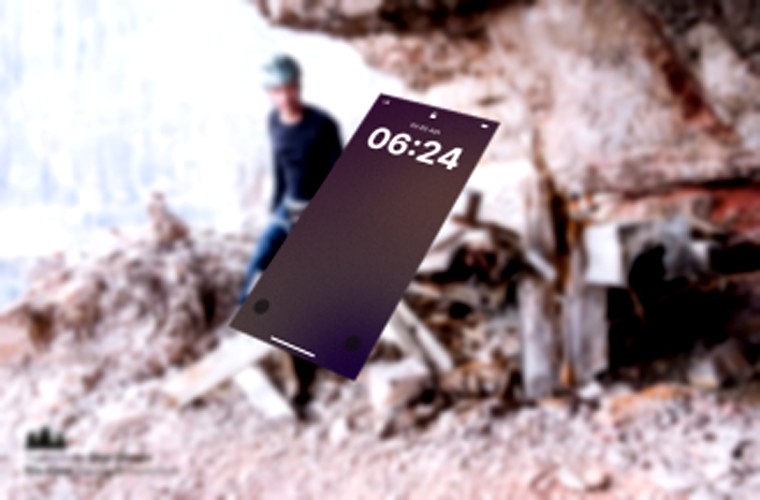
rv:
6.24
